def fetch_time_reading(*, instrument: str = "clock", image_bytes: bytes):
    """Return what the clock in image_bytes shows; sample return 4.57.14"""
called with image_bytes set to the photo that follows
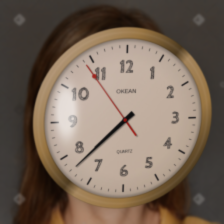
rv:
7.37.54
